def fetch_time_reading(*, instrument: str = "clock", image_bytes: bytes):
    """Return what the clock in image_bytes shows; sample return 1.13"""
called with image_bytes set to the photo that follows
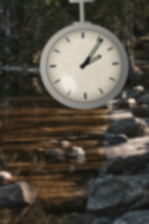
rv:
2.06
